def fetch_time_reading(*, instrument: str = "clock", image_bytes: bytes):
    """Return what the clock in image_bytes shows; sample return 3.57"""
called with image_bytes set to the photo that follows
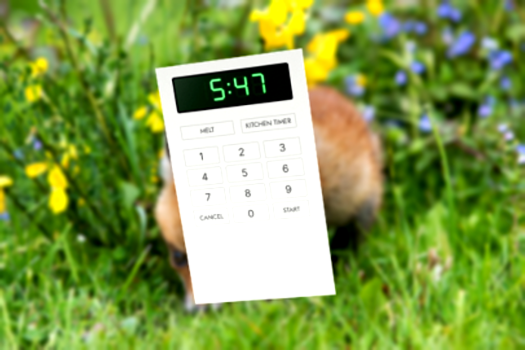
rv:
5.47
